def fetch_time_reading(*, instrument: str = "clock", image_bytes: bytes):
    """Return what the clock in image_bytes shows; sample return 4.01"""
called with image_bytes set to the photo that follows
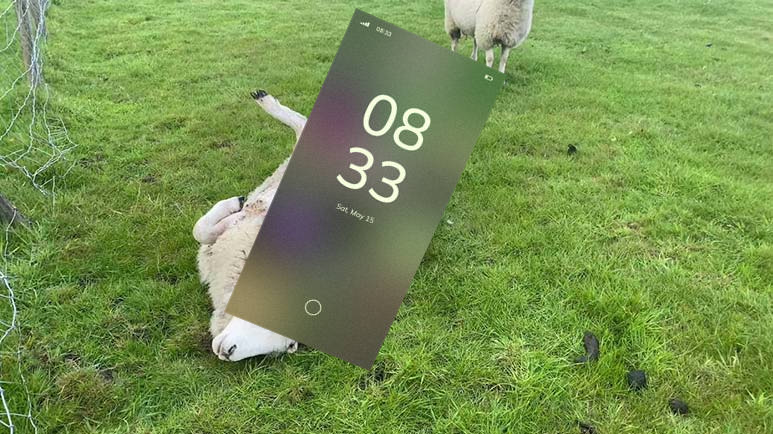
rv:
8.33
